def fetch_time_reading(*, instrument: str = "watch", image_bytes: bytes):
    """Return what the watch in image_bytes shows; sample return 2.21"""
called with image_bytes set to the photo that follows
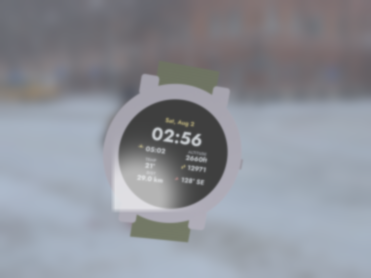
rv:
2.56
